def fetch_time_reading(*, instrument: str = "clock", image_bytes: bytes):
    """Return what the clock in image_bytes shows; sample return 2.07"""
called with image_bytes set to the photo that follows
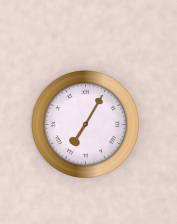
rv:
7.05
